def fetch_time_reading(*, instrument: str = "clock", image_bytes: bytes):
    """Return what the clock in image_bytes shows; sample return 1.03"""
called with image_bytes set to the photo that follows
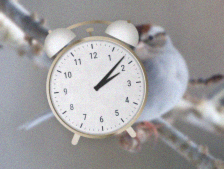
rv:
2.08
